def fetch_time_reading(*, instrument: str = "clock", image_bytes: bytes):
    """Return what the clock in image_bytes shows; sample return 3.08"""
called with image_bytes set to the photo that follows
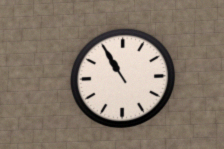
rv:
10.55
